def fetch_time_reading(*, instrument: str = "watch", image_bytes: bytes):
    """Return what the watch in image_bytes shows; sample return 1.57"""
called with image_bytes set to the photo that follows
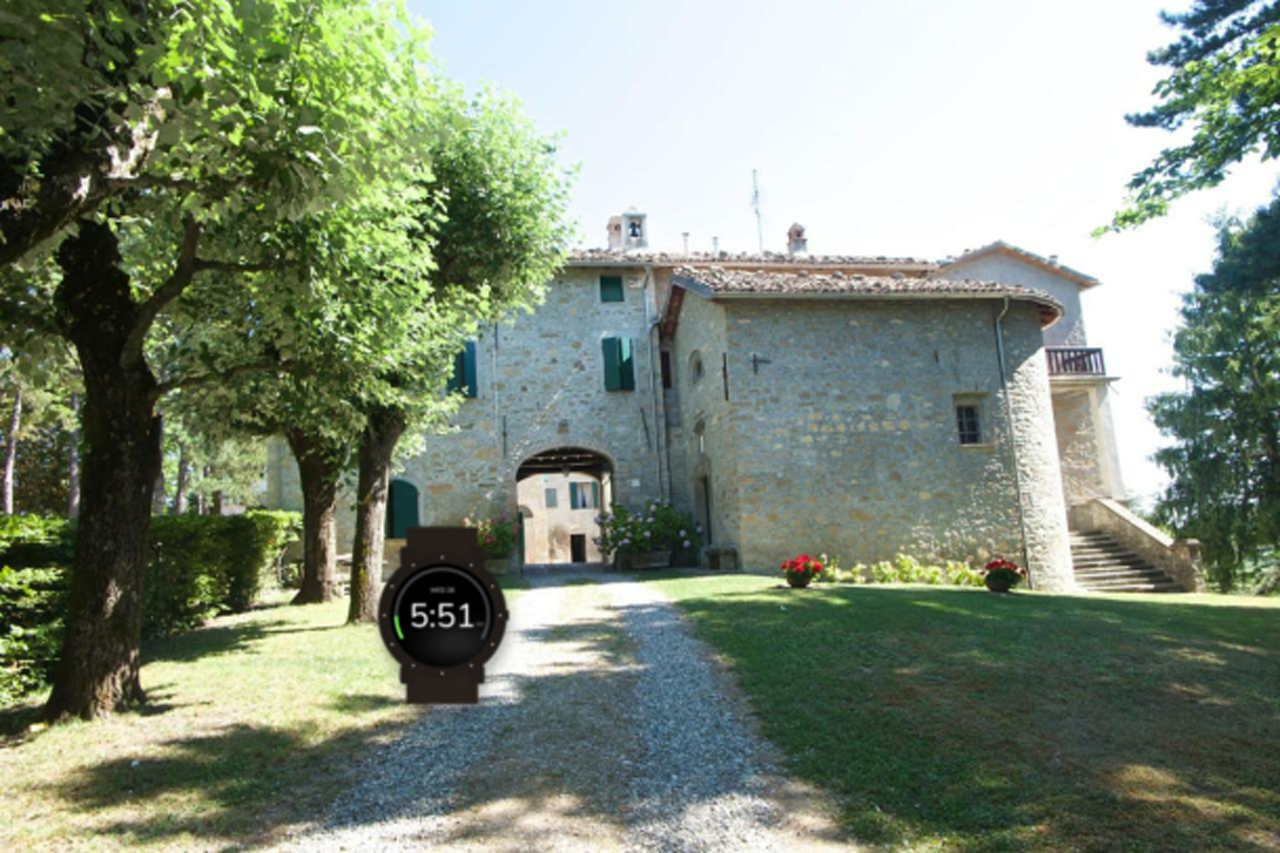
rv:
5.51
